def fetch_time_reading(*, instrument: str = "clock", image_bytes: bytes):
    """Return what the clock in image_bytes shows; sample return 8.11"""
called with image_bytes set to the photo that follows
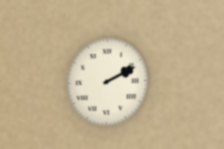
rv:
2.11
